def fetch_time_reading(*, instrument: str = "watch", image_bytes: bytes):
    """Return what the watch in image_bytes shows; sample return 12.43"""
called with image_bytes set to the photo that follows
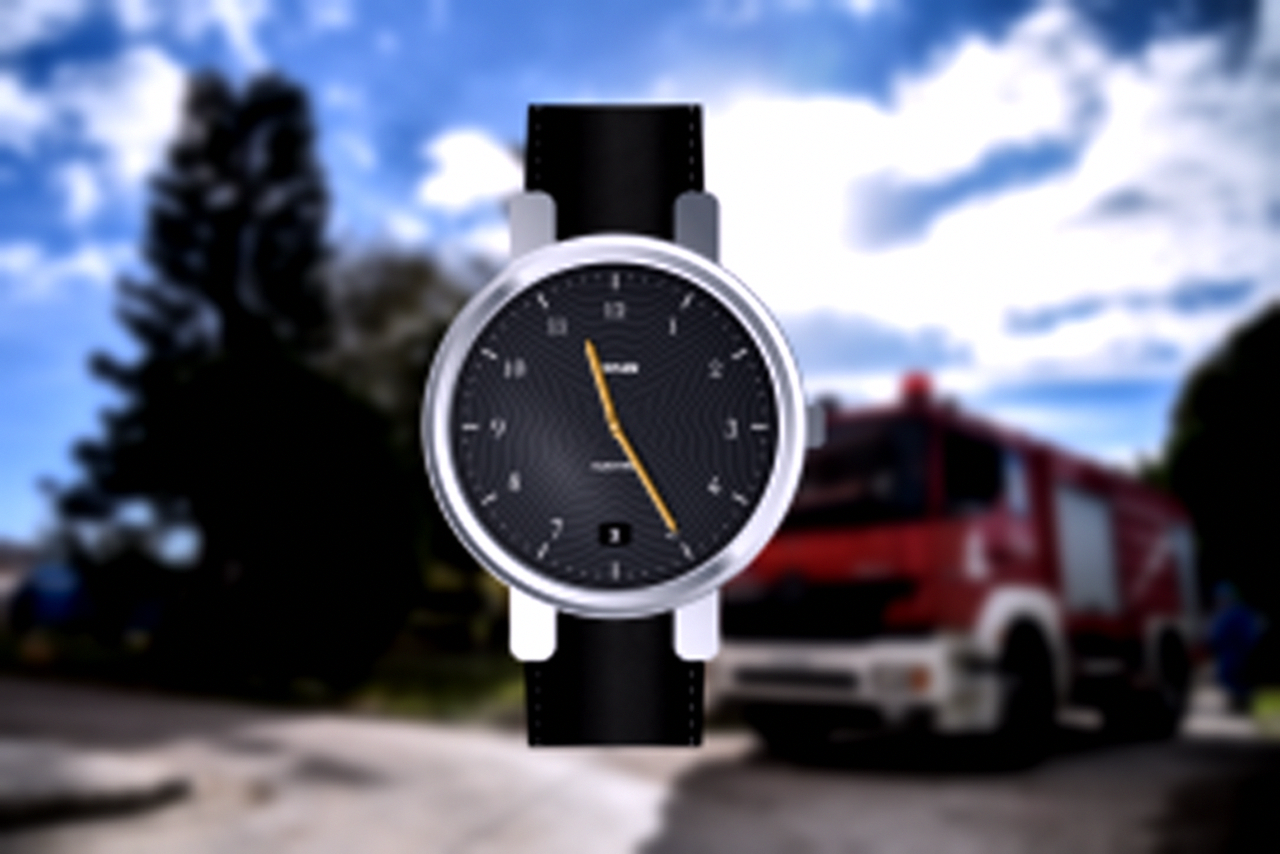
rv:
11.25
